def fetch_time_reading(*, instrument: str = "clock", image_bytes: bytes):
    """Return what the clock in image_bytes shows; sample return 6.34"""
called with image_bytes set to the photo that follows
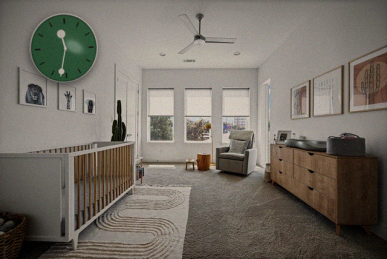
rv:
11.32
